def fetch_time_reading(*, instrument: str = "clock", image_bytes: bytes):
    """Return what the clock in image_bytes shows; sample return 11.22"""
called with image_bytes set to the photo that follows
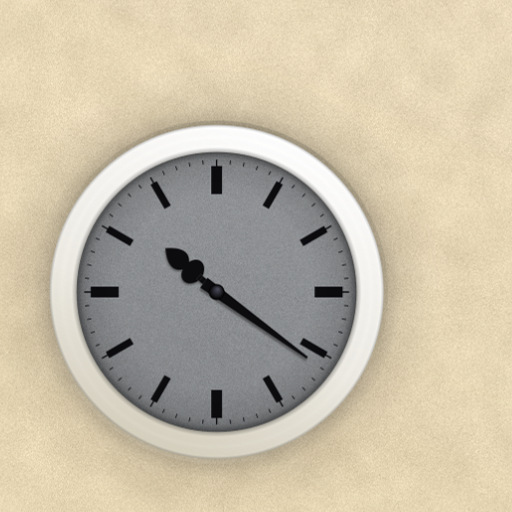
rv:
10.21
